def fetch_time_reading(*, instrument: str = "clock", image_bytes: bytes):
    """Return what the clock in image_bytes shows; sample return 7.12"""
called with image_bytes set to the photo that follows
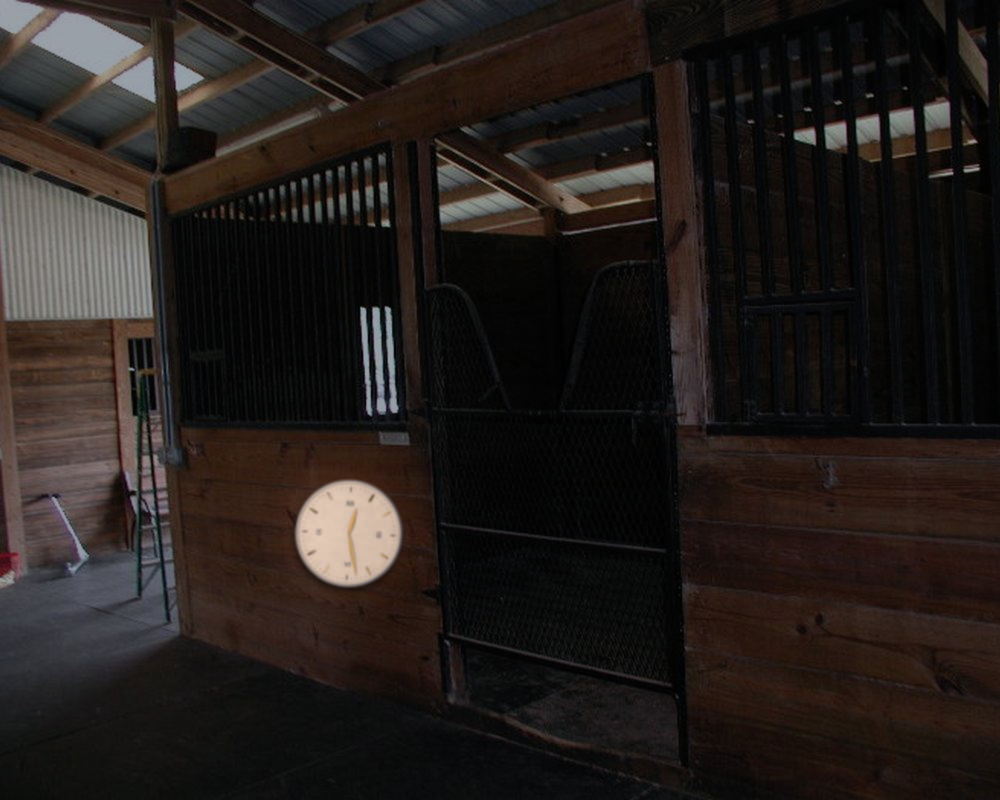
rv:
12.28
